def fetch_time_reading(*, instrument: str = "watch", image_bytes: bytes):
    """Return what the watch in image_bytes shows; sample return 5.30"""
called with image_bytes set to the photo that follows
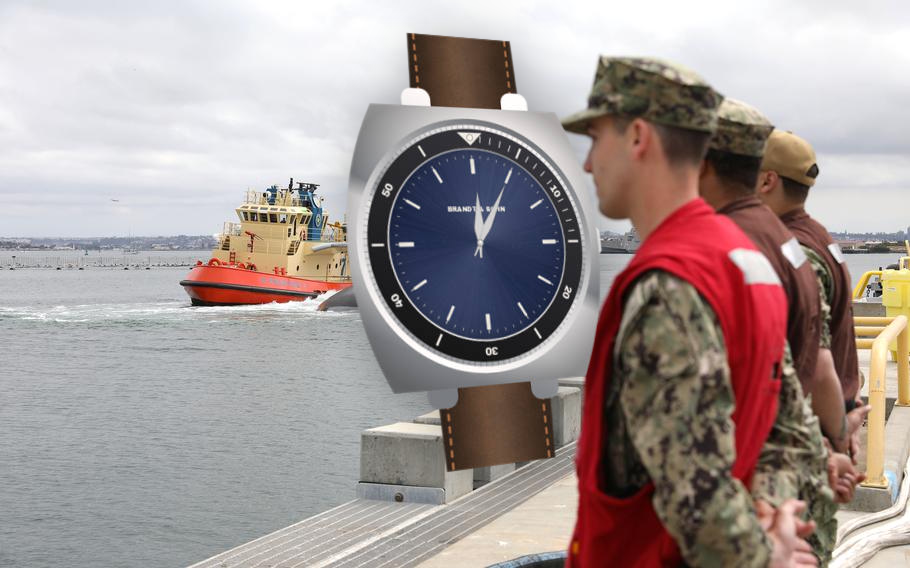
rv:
12.05
